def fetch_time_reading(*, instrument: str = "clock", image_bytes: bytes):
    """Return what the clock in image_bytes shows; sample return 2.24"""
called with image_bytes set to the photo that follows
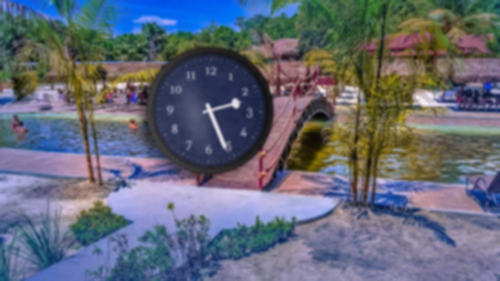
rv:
2.26
